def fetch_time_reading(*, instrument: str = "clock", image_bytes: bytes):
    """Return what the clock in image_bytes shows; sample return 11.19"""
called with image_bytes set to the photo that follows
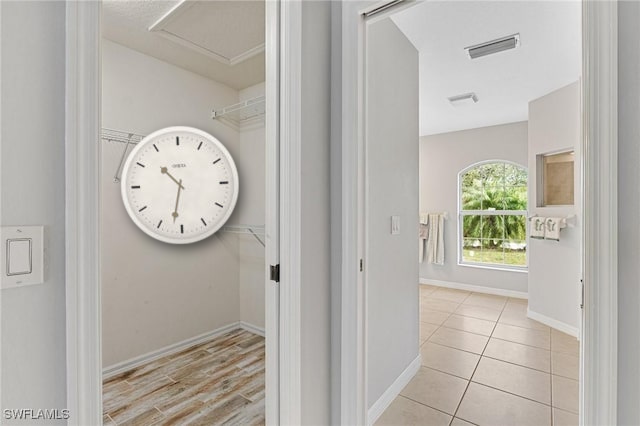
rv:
10.32
